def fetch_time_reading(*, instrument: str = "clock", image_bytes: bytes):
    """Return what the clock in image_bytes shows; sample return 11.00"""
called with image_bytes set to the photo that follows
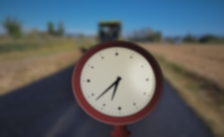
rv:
6.38
